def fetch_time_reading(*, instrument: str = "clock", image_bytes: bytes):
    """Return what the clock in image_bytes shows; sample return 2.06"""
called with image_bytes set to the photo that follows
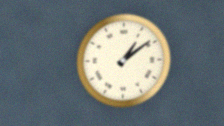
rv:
1.09
